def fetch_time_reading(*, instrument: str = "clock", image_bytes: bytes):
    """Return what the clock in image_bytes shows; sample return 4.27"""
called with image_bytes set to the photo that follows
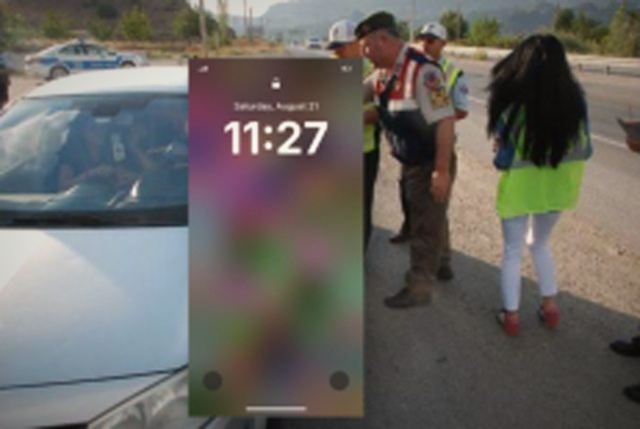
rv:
11.27
